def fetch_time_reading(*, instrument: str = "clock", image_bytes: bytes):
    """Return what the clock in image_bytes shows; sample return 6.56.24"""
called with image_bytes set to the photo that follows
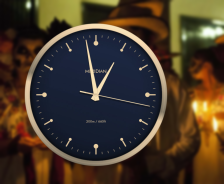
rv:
12.58.17
